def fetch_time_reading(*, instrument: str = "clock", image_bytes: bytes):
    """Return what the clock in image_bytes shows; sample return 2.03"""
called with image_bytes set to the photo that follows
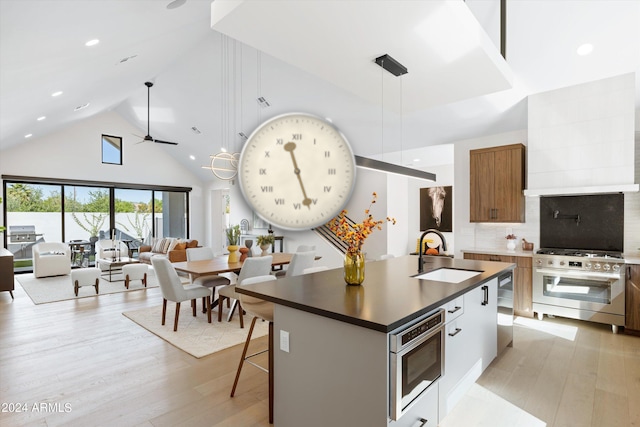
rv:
11.27
